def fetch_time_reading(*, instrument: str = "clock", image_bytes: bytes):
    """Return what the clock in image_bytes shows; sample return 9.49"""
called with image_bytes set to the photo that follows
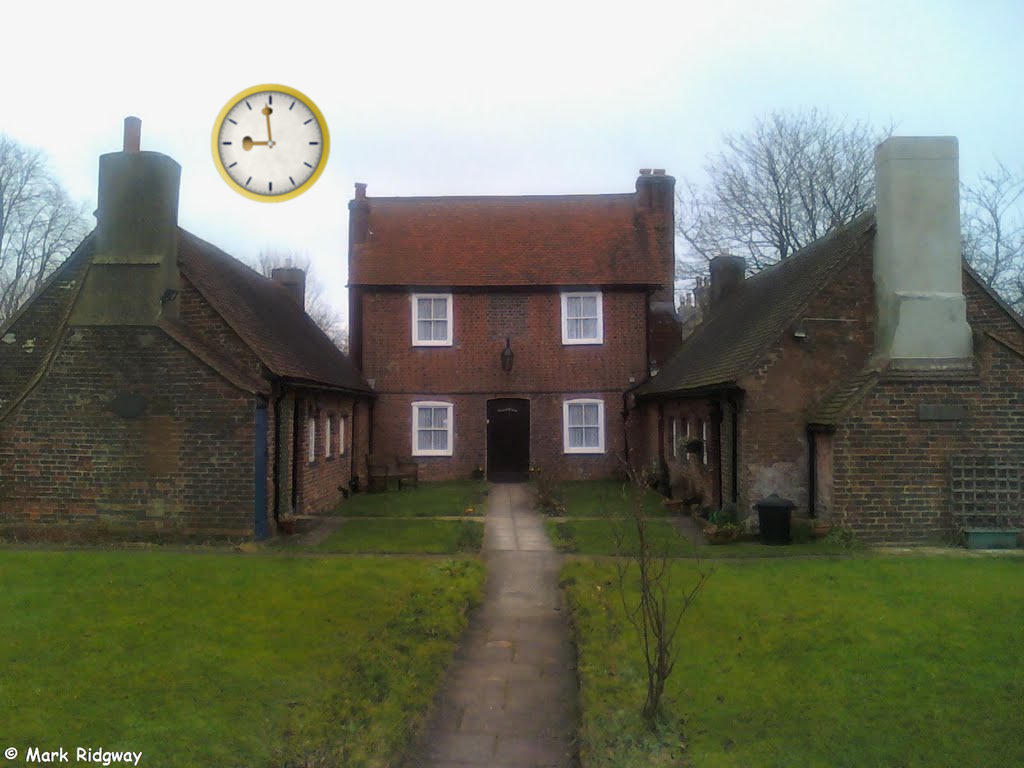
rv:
8.59
